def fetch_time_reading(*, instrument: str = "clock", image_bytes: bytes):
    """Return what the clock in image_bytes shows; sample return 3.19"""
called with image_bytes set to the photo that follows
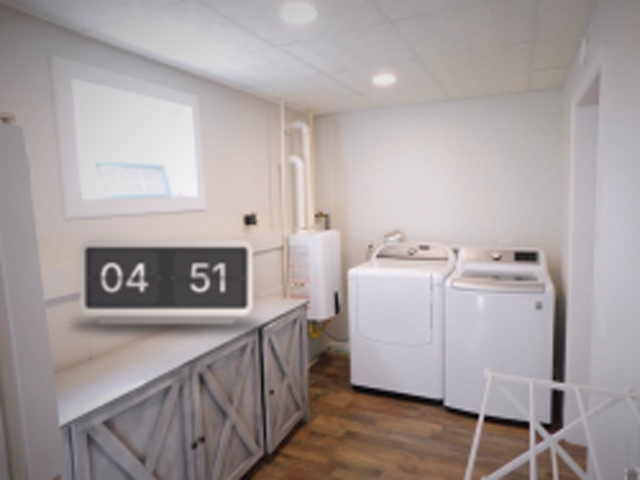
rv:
4.51
